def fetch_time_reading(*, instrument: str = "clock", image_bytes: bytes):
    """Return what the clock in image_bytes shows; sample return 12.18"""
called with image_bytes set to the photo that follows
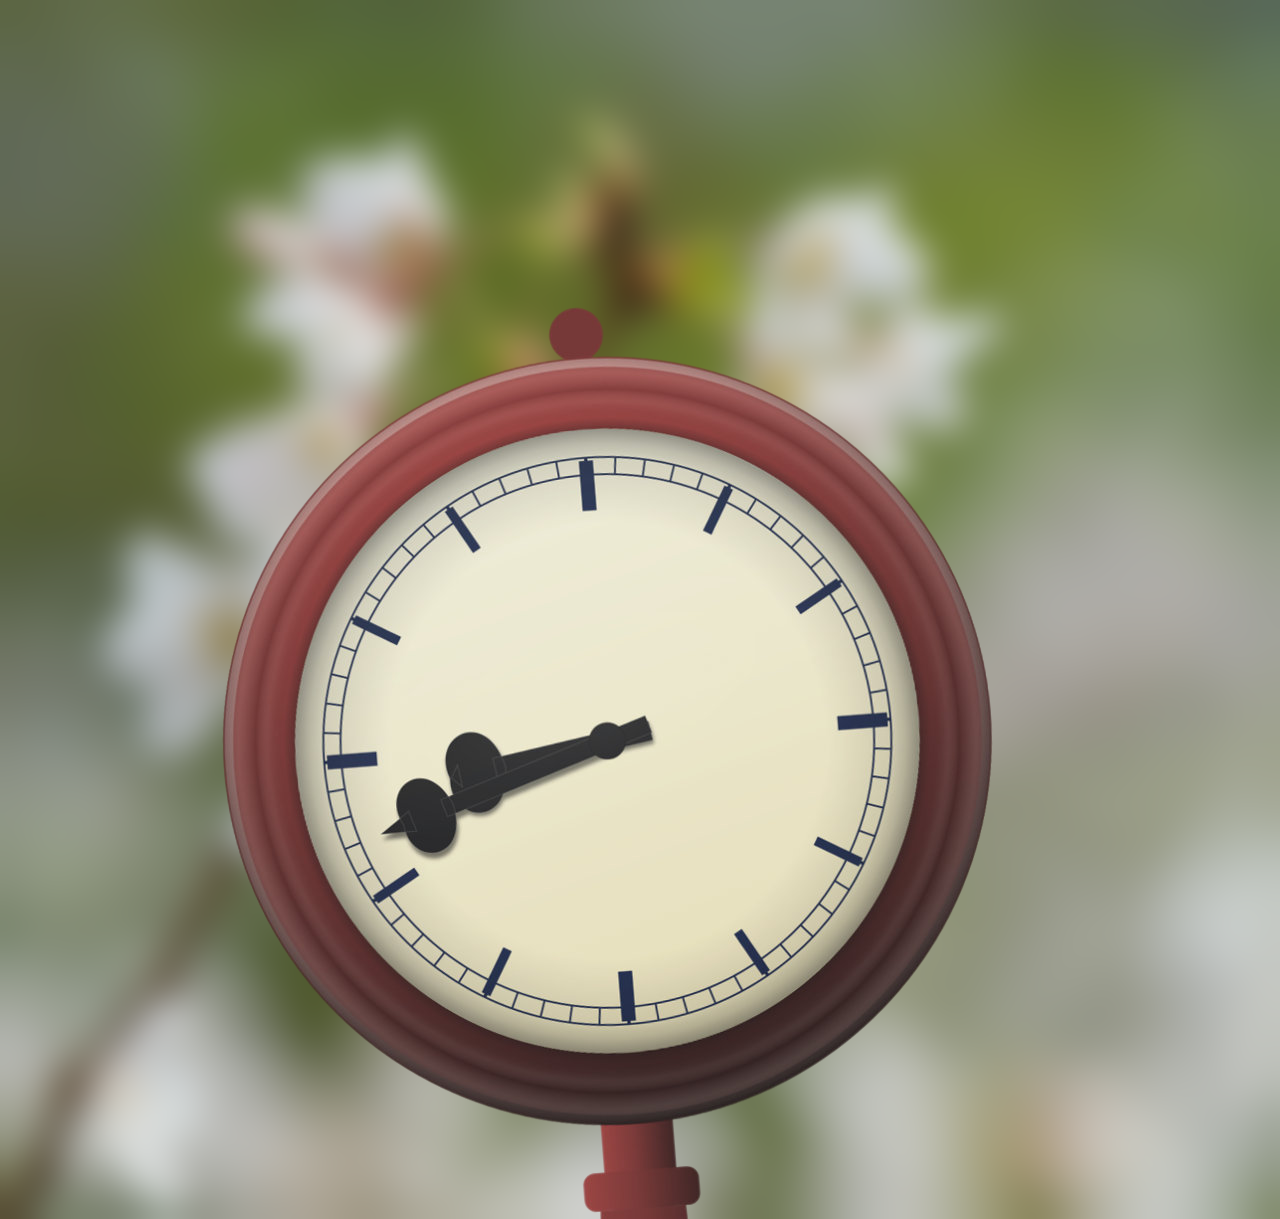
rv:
8.42
